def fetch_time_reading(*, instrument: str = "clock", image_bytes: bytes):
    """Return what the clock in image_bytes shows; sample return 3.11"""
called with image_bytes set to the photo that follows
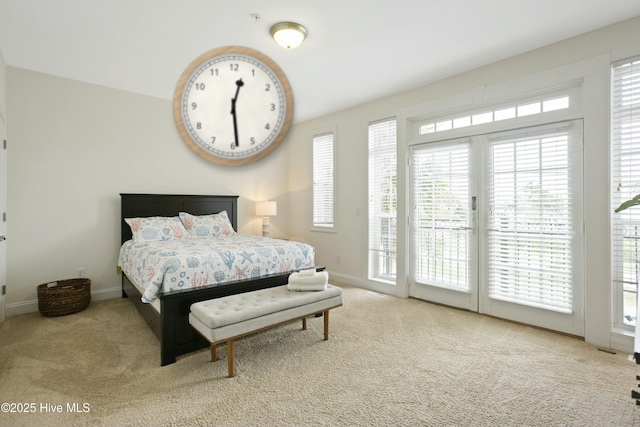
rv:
12.29
